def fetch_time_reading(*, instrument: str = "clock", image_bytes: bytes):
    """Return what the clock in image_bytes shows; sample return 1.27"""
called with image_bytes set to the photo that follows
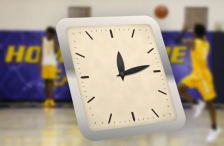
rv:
12.13
